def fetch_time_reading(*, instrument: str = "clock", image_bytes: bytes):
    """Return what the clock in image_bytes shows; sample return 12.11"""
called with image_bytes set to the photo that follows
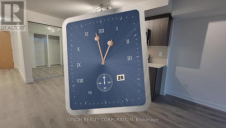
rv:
12.58
